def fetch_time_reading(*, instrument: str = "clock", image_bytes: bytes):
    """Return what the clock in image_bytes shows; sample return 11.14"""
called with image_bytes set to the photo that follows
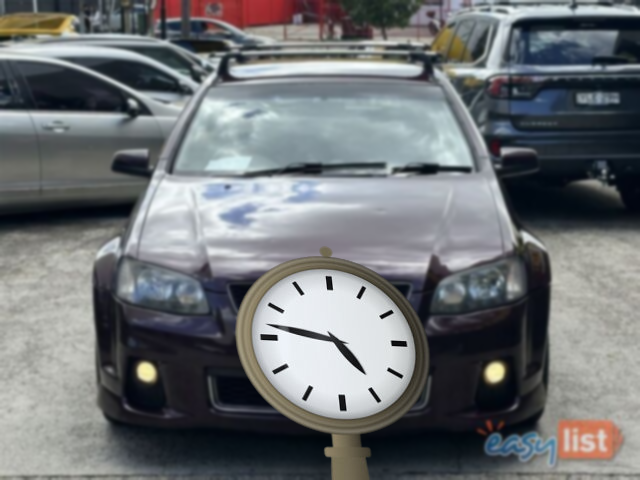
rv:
4.47
